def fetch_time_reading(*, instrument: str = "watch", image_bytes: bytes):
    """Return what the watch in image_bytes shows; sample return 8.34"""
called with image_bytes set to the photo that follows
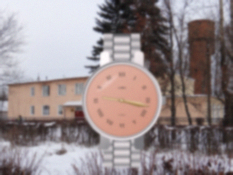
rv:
9.17
